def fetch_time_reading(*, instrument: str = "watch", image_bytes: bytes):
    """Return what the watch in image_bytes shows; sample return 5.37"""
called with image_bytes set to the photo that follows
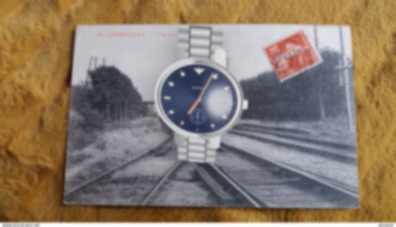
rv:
7.04
